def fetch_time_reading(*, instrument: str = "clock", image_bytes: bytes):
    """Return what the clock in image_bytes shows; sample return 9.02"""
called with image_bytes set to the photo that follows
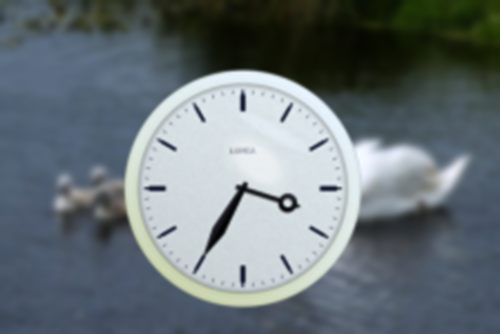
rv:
3.35
